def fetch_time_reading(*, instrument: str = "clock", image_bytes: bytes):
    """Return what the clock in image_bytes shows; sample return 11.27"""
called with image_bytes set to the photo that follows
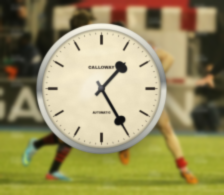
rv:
1.25
